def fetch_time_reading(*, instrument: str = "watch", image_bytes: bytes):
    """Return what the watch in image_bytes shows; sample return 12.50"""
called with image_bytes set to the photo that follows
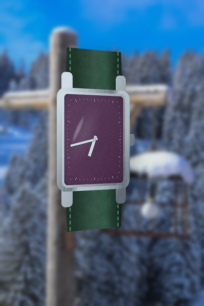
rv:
6.43
